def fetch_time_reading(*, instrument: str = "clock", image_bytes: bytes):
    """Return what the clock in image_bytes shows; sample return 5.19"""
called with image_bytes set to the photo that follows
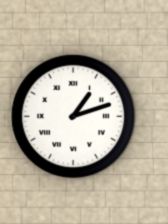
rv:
1.12
